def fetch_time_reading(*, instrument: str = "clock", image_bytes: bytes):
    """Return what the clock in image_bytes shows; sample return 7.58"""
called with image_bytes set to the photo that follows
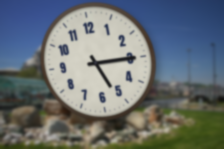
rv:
5.15
